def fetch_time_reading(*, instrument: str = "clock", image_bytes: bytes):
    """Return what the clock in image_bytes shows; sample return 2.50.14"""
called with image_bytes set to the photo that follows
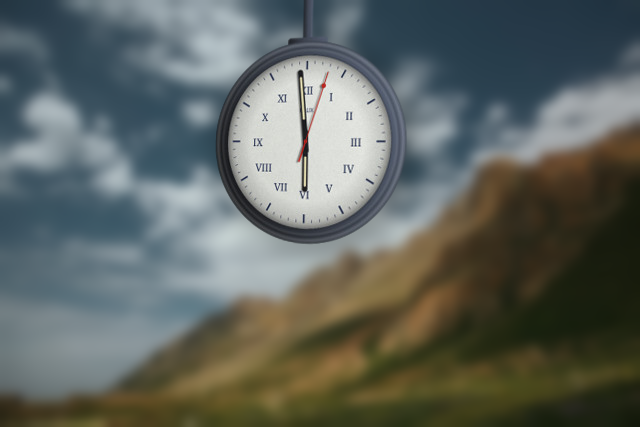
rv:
5.59.03
